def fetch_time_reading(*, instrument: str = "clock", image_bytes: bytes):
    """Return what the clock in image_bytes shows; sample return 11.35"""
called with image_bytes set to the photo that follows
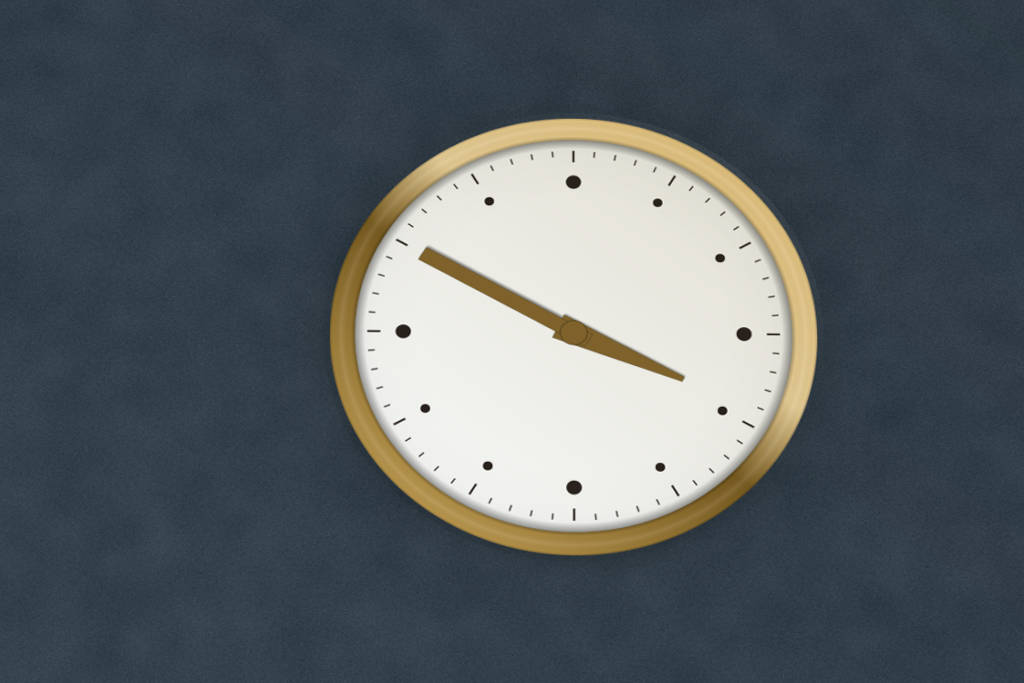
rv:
3.50
